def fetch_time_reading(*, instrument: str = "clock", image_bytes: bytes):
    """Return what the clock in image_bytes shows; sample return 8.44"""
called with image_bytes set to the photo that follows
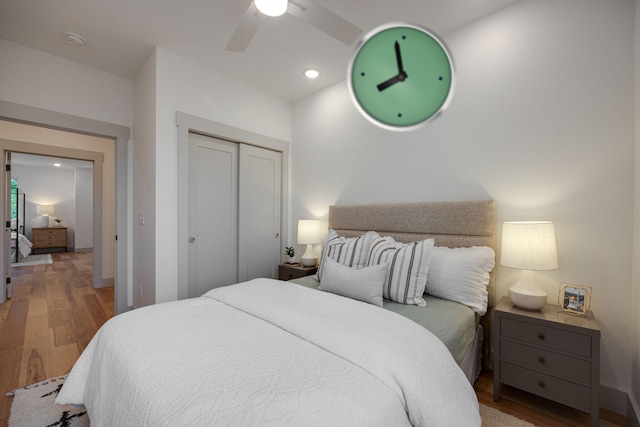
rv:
7.58
